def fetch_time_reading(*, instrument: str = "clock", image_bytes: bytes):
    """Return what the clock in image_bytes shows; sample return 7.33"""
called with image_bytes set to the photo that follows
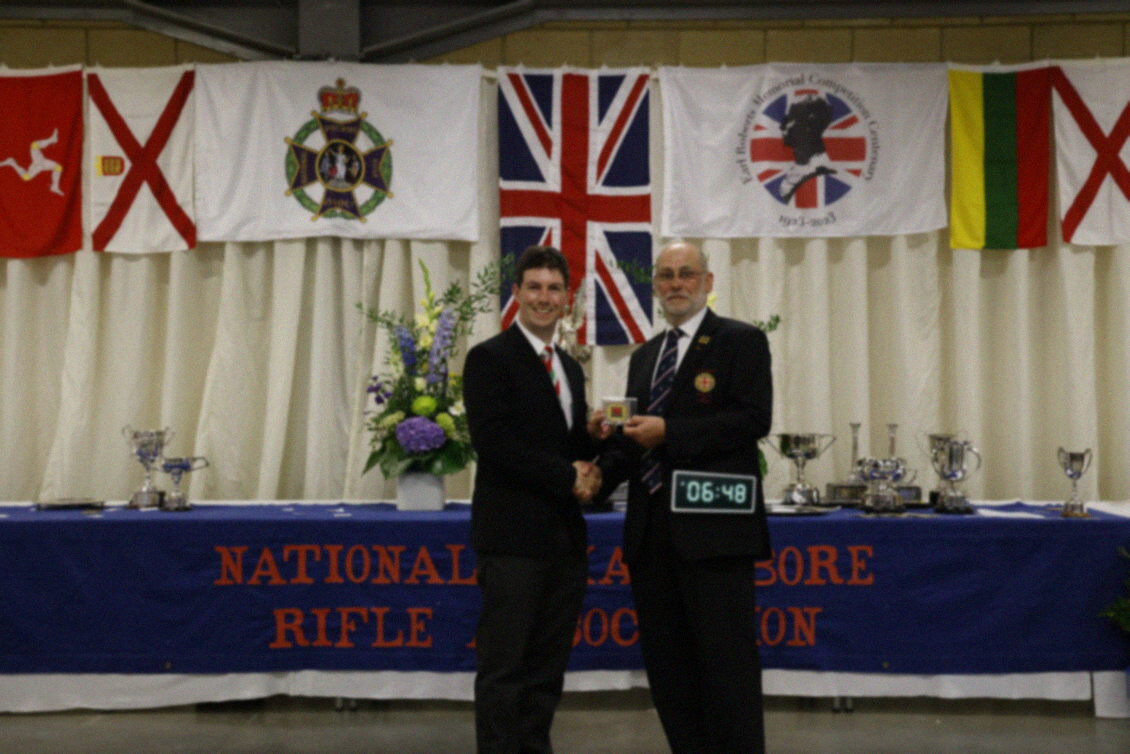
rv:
6.48
